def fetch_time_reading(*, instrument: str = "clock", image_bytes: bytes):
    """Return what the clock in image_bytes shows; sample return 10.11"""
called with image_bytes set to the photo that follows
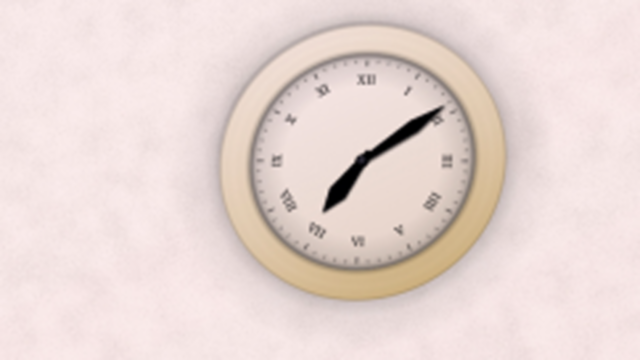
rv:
7.09
